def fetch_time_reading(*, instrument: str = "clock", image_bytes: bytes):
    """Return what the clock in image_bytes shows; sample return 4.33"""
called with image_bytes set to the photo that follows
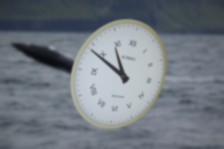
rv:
10.49
